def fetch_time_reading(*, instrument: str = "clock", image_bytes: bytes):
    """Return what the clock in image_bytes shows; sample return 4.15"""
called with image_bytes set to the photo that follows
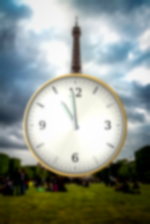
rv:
10.59
